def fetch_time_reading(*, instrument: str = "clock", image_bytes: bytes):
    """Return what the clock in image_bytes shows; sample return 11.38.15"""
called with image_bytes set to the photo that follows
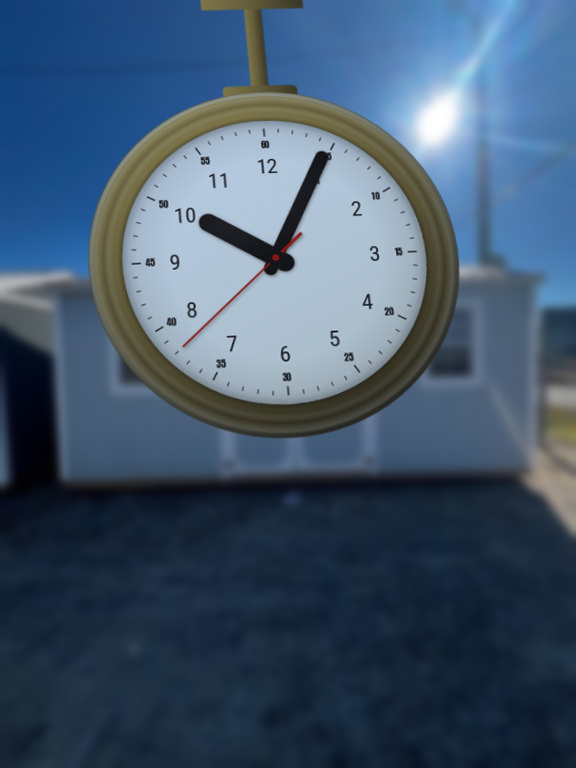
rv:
10.04.38
